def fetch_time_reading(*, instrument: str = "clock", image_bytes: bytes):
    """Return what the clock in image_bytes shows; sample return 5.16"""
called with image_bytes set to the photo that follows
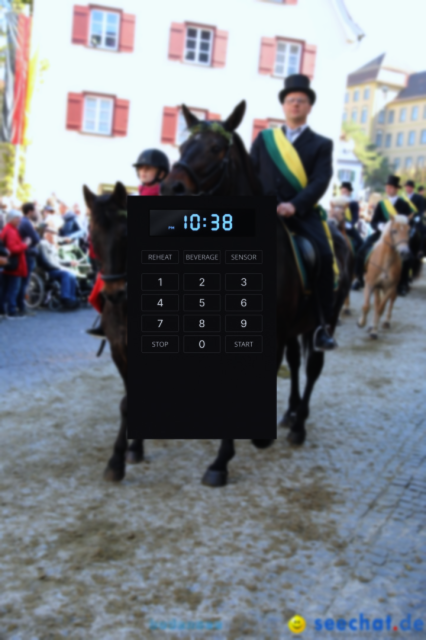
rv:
10.38
